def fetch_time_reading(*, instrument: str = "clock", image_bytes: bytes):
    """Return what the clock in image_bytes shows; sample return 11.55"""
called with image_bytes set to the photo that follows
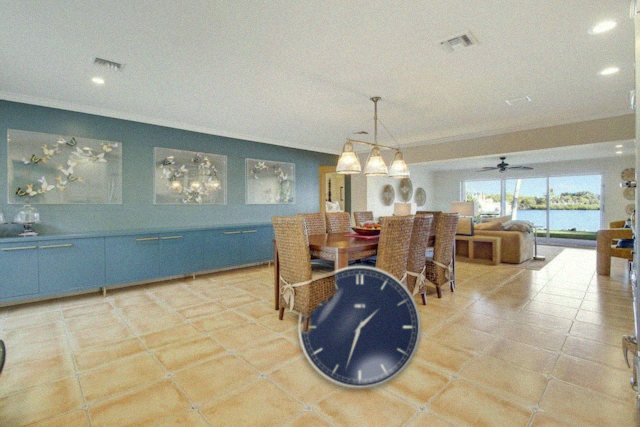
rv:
1.33
